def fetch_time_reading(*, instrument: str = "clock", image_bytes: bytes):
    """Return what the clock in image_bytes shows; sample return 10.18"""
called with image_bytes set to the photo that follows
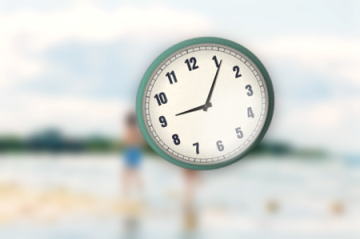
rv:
9.06
